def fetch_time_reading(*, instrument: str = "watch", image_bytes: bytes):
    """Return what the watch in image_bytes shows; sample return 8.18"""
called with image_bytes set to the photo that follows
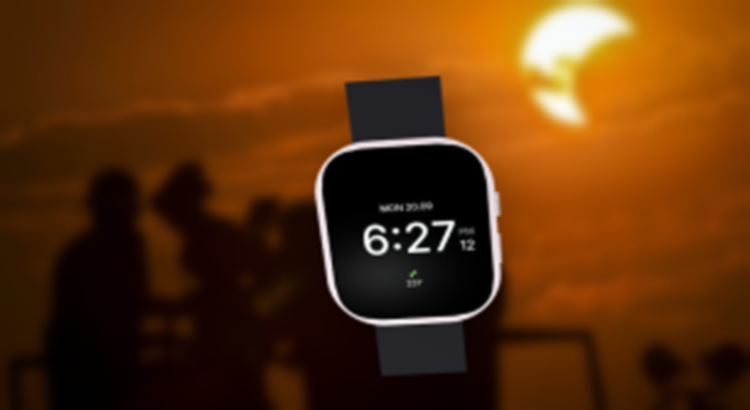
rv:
6.27
